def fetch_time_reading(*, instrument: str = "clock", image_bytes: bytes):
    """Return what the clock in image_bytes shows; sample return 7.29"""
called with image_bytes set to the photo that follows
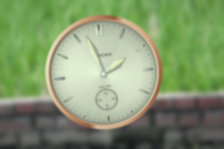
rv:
1.57
